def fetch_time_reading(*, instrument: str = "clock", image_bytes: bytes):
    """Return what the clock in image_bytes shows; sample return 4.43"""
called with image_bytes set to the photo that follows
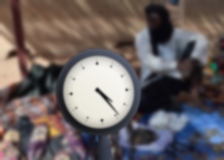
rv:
4.24
